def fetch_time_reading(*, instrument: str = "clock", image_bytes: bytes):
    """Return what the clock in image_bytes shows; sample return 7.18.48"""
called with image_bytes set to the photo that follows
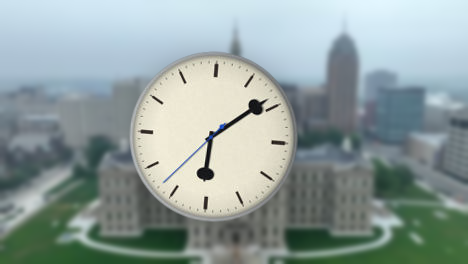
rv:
6.08.37
